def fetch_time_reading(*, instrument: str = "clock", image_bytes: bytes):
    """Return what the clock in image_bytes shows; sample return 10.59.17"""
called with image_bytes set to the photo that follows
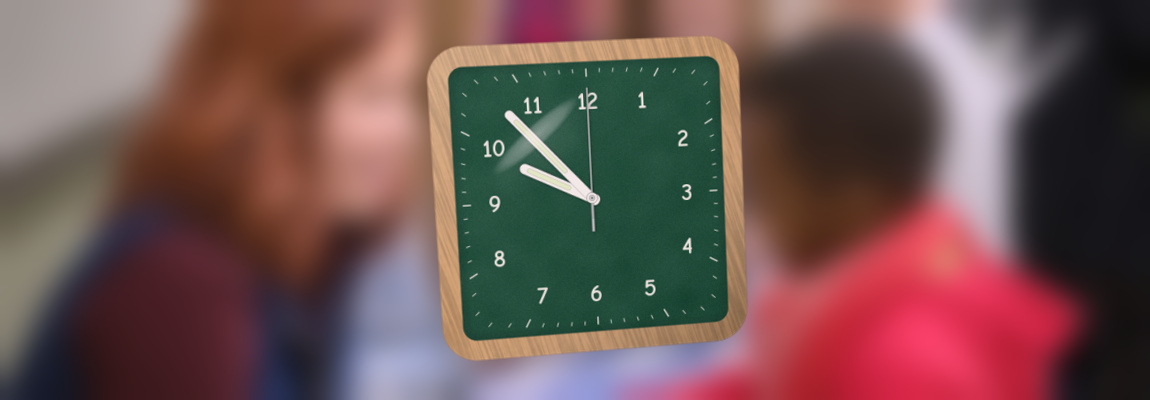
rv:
9.53.00
